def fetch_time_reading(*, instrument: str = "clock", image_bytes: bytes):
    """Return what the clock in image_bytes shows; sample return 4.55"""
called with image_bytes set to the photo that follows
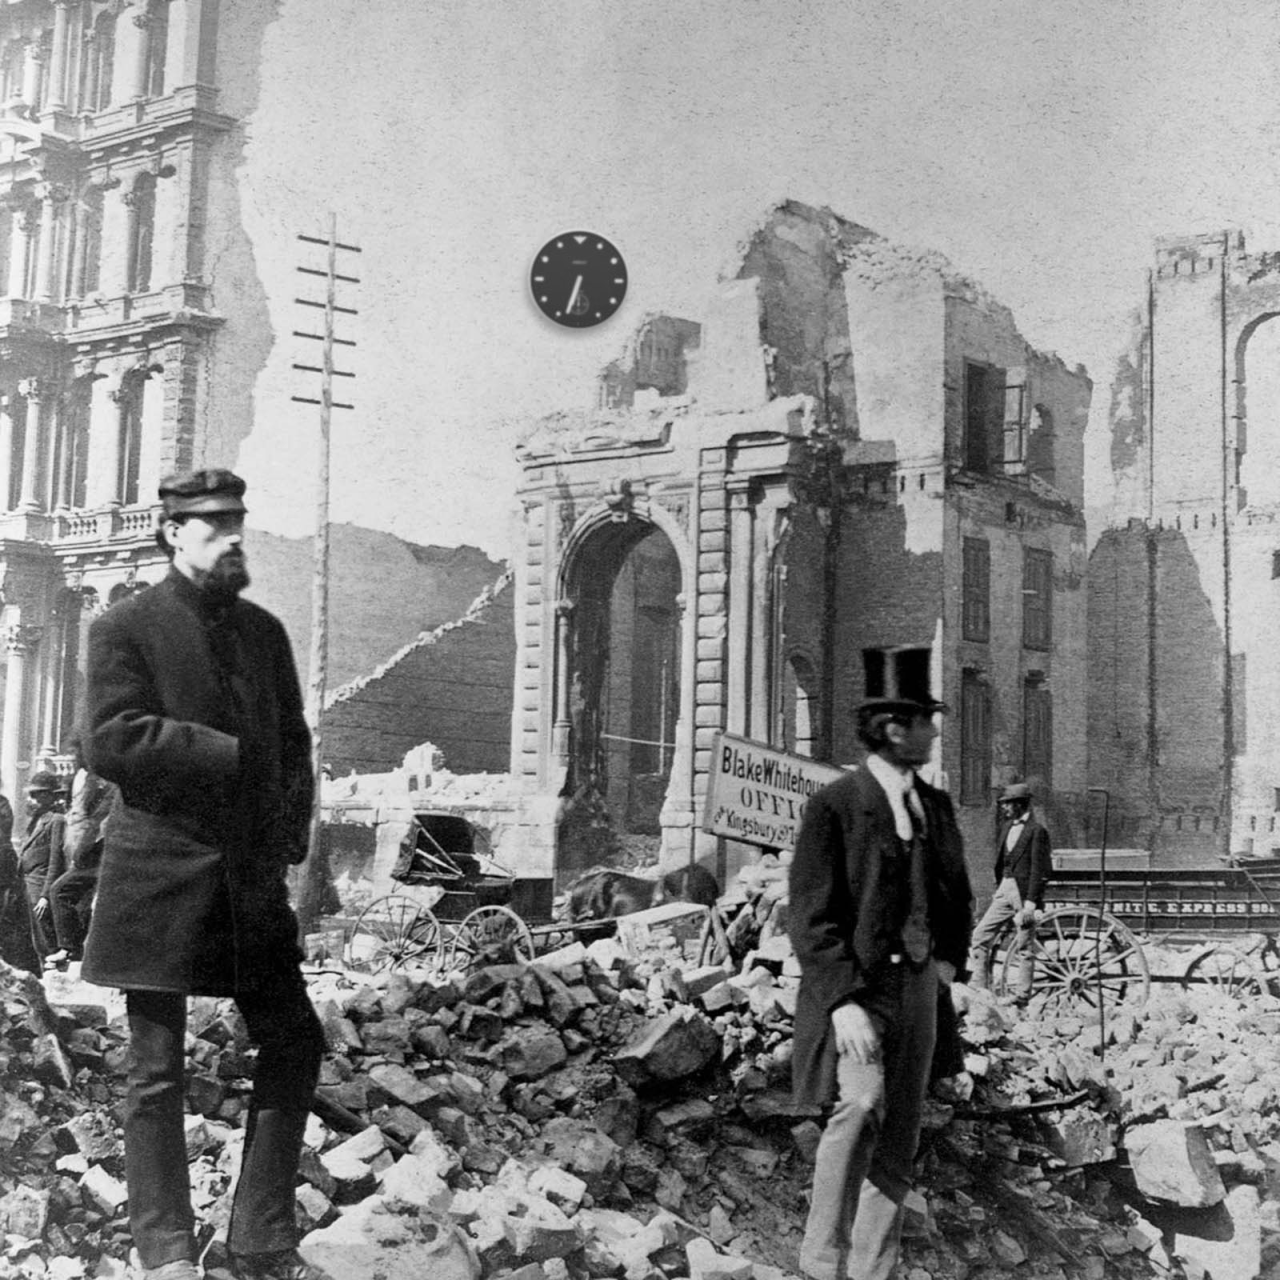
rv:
6.33
